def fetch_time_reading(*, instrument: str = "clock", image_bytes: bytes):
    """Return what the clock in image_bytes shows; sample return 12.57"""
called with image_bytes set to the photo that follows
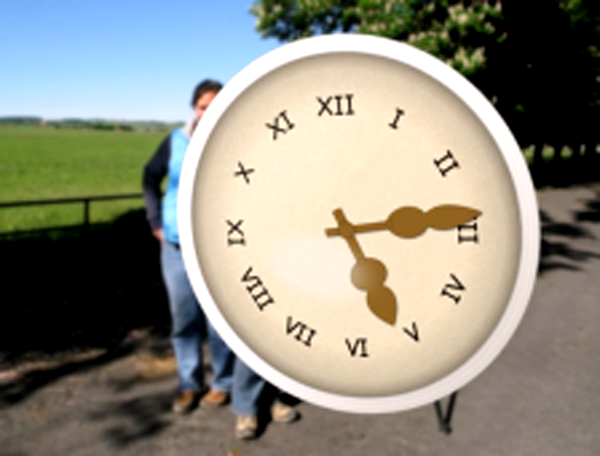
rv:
5.14
